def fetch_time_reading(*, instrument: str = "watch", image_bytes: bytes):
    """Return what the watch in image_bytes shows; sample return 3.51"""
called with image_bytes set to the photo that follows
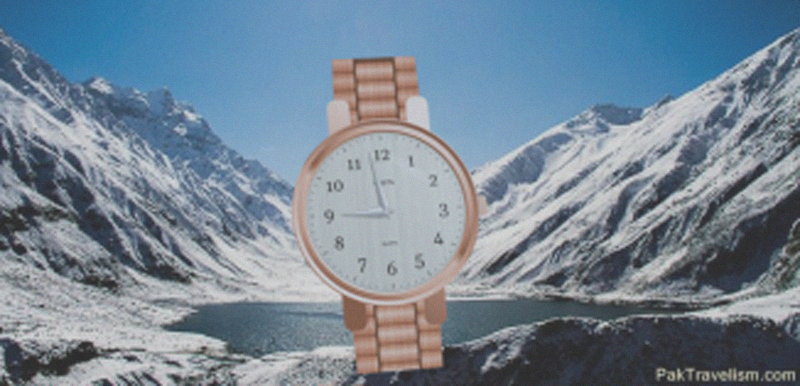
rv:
8.58
